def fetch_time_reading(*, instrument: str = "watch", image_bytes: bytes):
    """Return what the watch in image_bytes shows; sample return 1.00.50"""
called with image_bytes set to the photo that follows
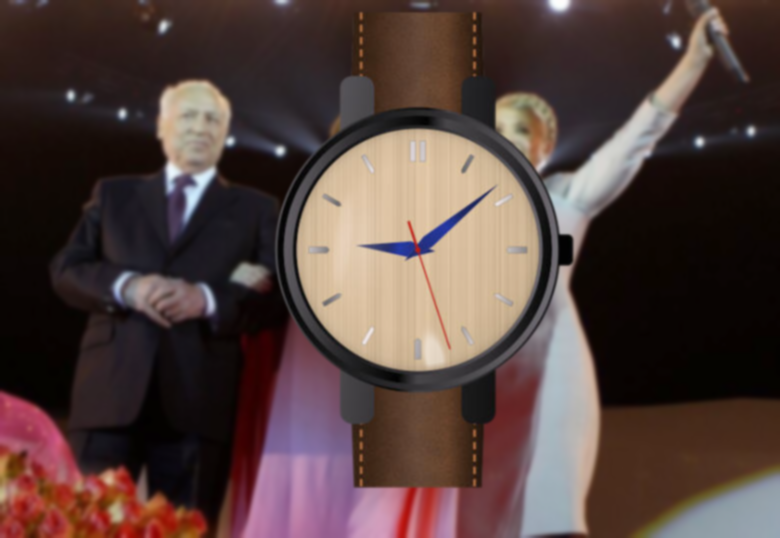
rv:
9.08.27
